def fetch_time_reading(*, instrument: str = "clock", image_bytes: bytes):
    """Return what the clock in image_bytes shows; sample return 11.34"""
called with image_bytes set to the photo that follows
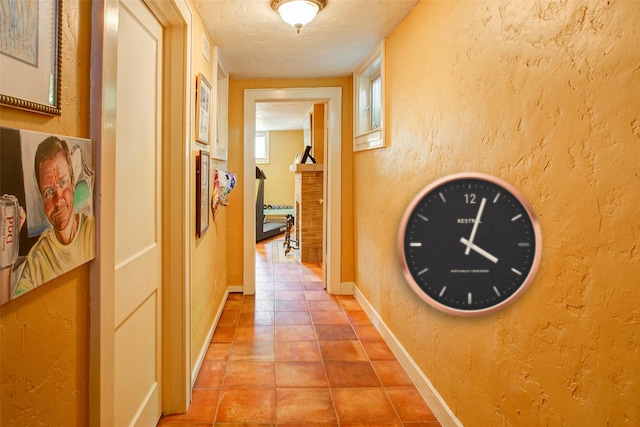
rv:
4.03
